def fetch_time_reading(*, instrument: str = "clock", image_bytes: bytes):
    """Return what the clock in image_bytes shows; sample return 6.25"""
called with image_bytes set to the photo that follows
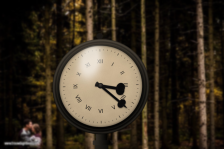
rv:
3.22
